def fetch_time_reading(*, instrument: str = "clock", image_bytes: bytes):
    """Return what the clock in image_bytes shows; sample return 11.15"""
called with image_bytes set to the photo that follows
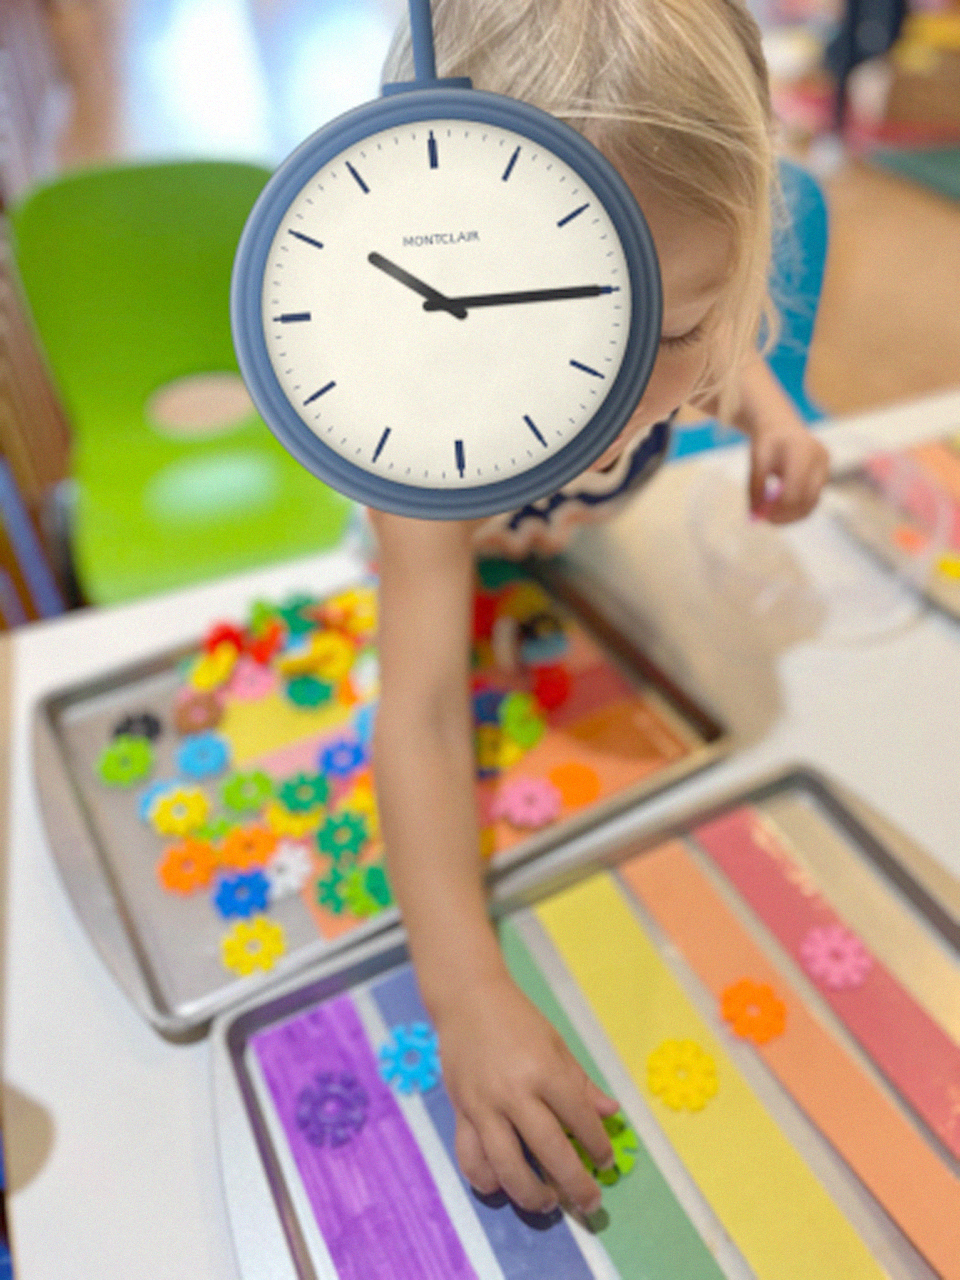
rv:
10.15
